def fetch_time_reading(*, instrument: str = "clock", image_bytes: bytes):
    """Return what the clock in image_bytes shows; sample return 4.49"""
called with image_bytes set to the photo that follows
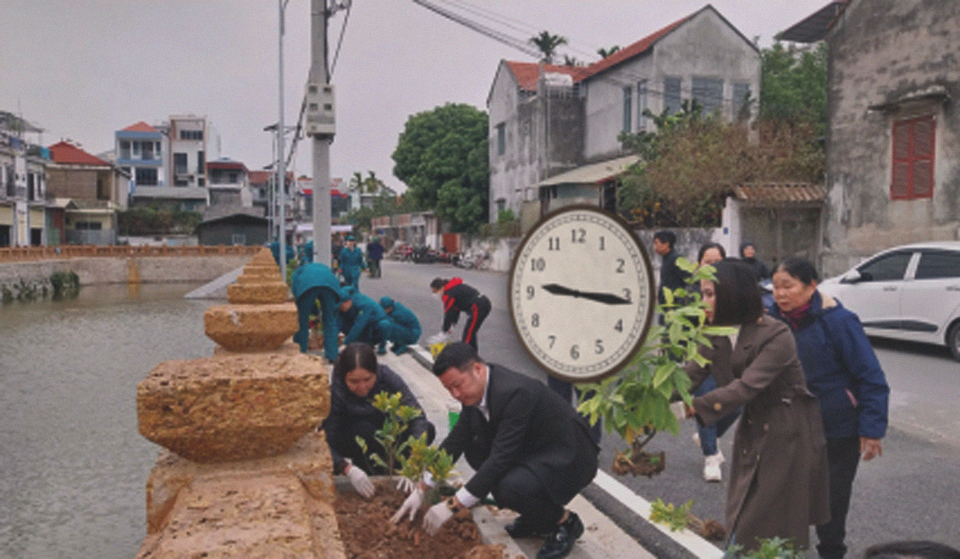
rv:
9.16
